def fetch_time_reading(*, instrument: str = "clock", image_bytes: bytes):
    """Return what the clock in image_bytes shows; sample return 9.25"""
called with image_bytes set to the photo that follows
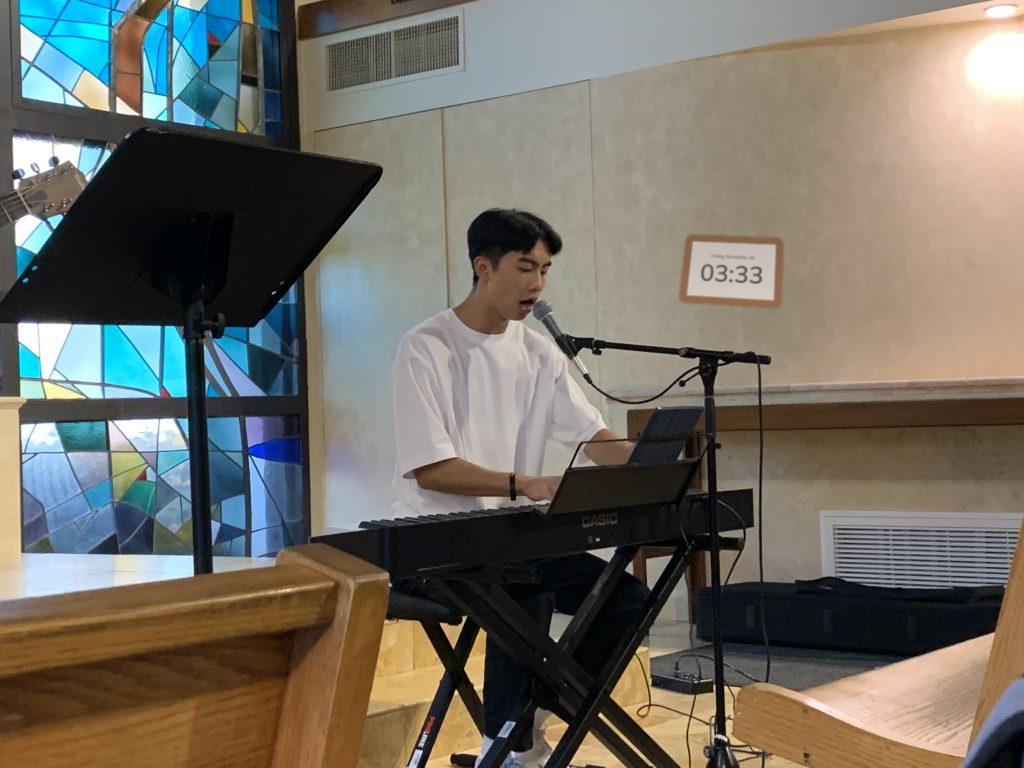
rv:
3.33
